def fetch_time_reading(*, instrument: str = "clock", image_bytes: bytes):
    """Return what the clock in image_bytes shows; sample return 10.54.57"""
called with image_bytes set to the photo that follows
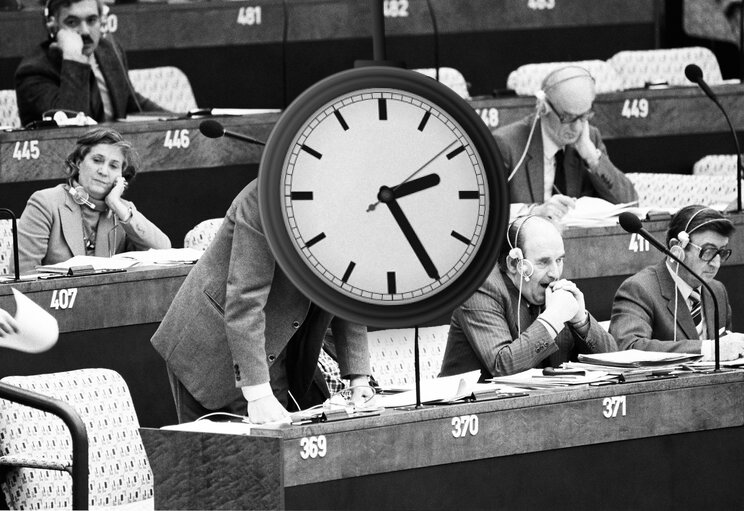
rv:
2.25.09
